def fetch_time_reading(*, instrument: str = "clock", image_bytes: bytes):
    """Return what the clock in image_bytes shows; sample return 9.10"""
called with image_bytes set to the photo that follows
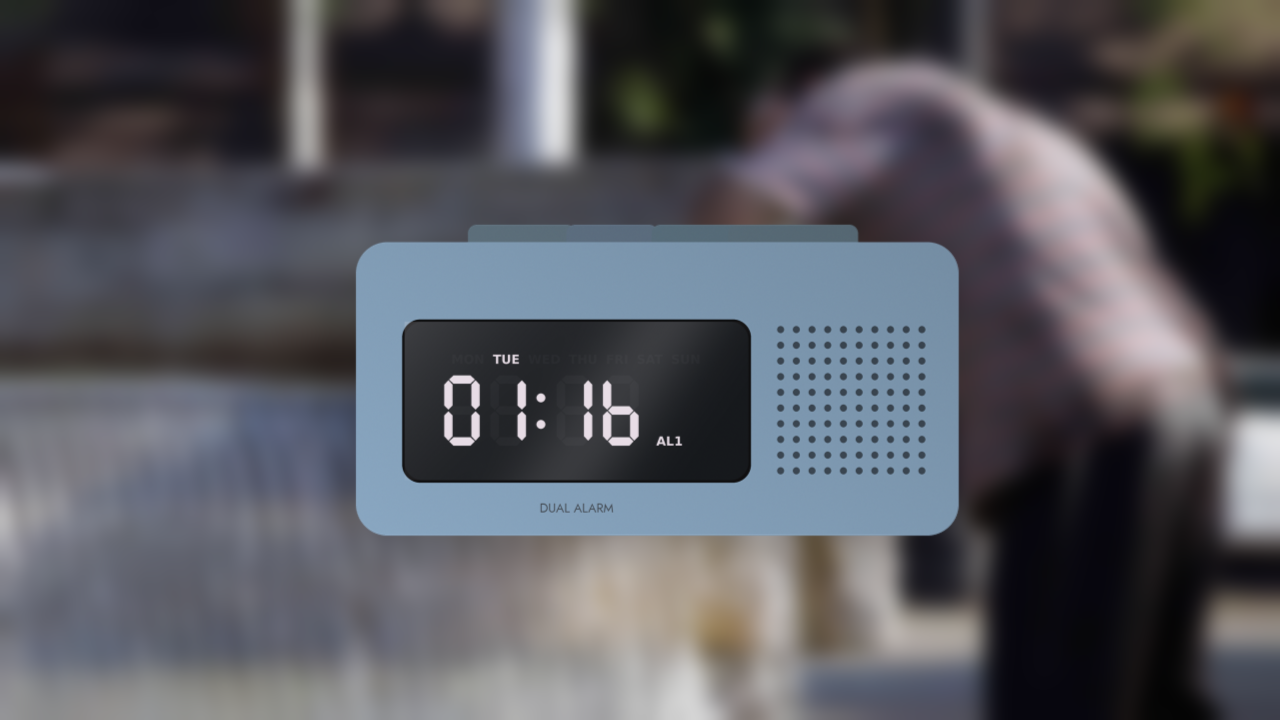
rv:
1.16
